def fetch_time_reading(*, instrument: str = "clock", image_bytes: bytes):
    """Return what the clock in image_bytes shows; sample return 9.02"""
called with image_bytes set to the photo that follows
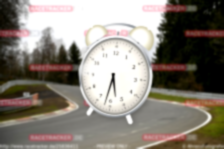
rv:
5.32
